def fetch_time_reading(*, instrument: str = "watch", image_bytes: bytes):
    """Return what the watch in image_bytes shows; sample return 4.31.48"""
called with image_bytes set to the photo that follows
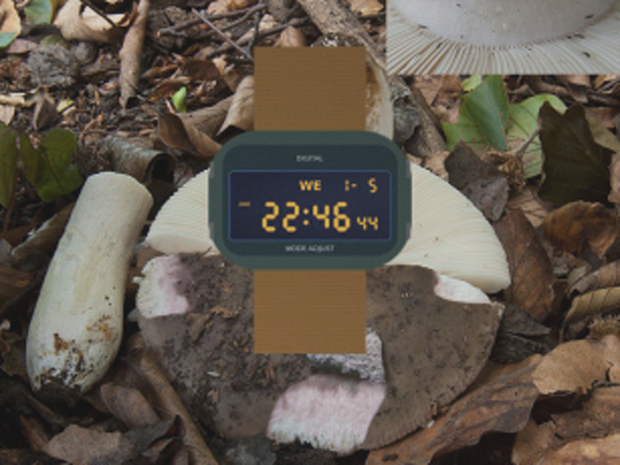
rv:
22.46.44
